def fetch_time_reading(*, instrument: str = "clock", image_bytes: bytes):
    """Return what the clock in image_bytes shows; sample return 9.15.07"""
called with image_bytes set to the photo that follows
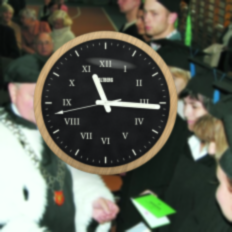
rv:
11.15.43
